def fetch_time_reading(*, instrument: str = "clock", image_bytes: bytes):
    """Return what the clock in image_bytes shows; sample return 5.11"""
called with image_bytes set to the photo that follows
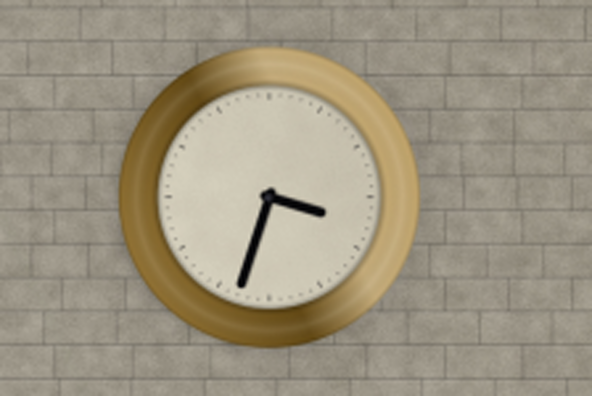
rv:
3.33
